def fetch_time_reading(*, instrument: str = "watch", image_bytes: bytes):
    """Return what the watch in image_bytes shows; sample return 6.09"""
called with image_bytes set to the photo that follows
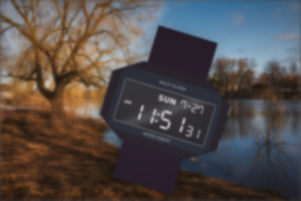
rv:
11.51
